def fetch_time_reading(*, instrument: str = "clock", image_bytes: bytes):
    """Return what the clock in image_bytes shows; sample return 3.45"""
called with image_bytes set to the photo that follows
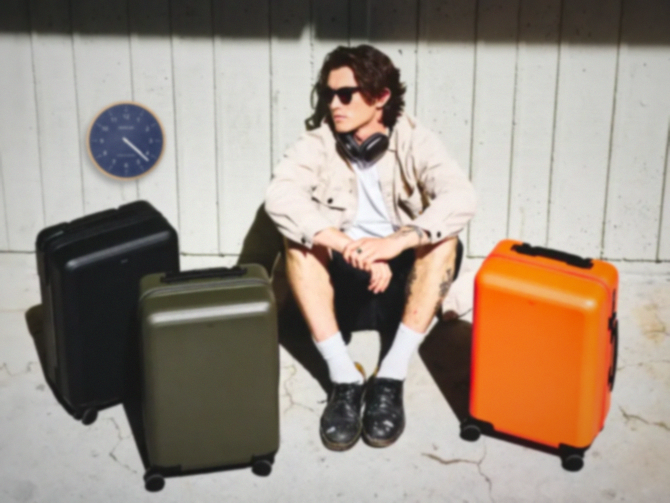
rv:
4.22
